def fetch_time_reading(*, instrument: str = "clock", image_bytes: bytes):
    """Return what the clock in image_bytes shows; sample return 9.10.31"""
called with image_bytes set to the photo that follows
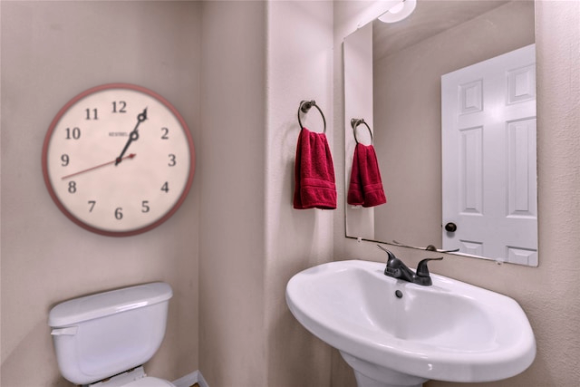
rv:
1.04.42
